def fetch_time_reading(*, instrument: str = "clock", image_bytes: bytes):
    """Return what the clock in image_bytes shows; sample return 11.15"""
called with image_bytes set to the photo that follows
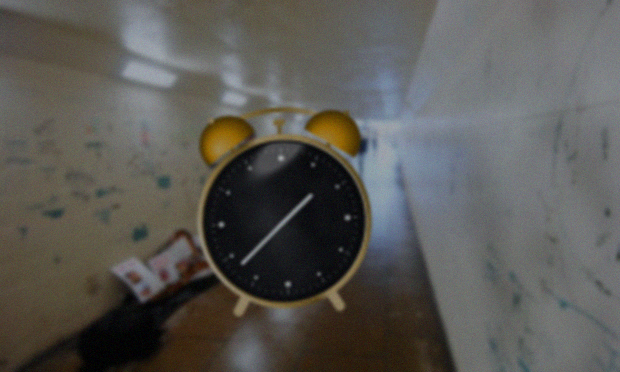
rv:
1.38
